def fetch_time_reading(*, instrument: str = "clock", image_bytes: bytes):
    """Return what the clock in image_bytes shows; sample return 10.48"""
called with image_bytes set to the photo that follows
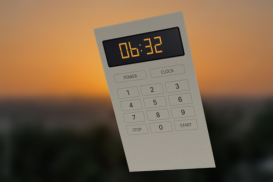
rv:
6.32
